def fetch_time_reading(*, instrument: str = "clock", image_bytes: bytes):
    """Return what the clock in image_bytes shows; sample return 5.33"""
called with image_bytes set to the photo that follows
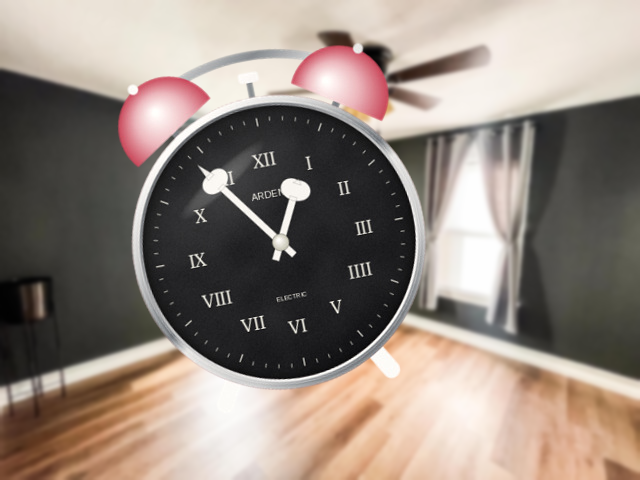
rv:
12.54
